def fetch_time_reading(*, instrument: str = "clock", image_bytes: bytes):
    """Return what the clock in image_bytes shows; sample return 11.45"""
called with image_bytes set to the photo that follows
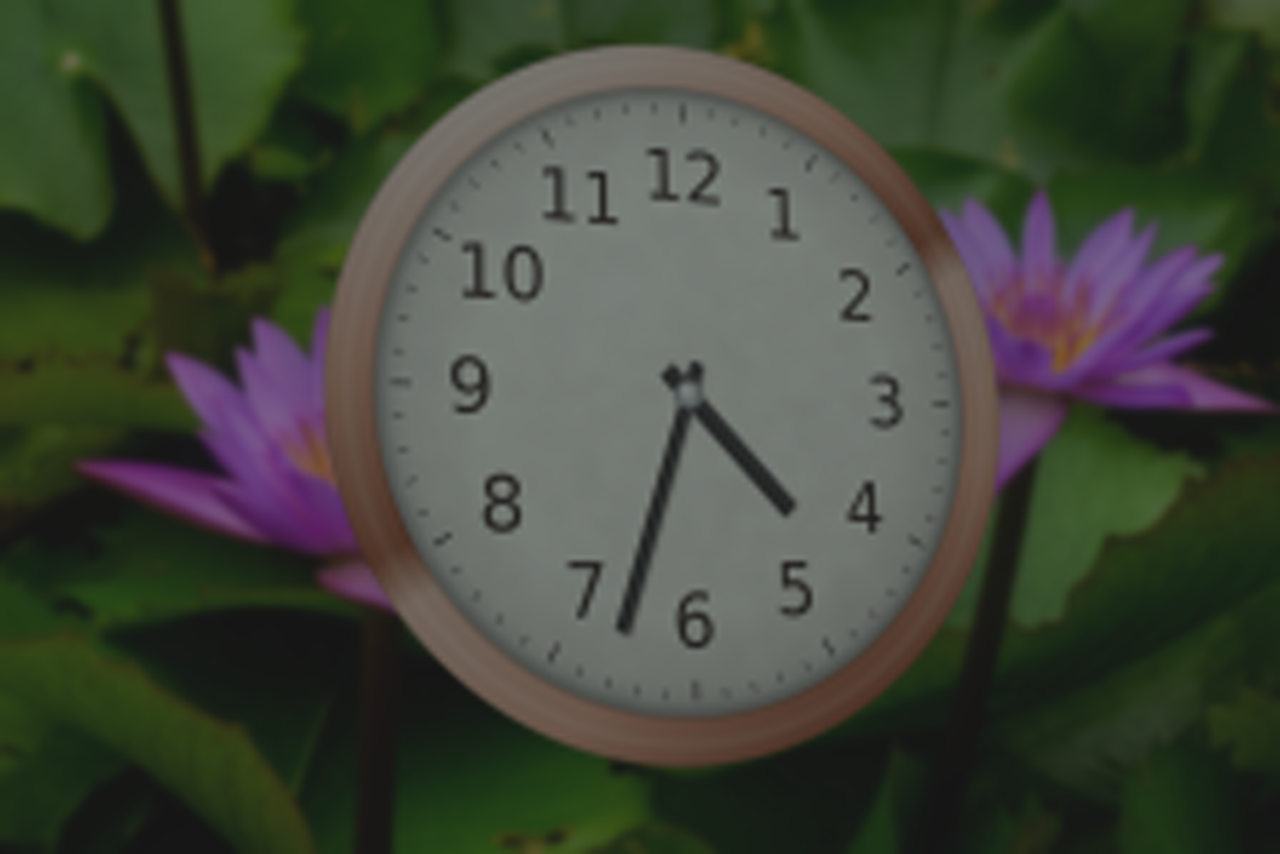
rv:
4.33
